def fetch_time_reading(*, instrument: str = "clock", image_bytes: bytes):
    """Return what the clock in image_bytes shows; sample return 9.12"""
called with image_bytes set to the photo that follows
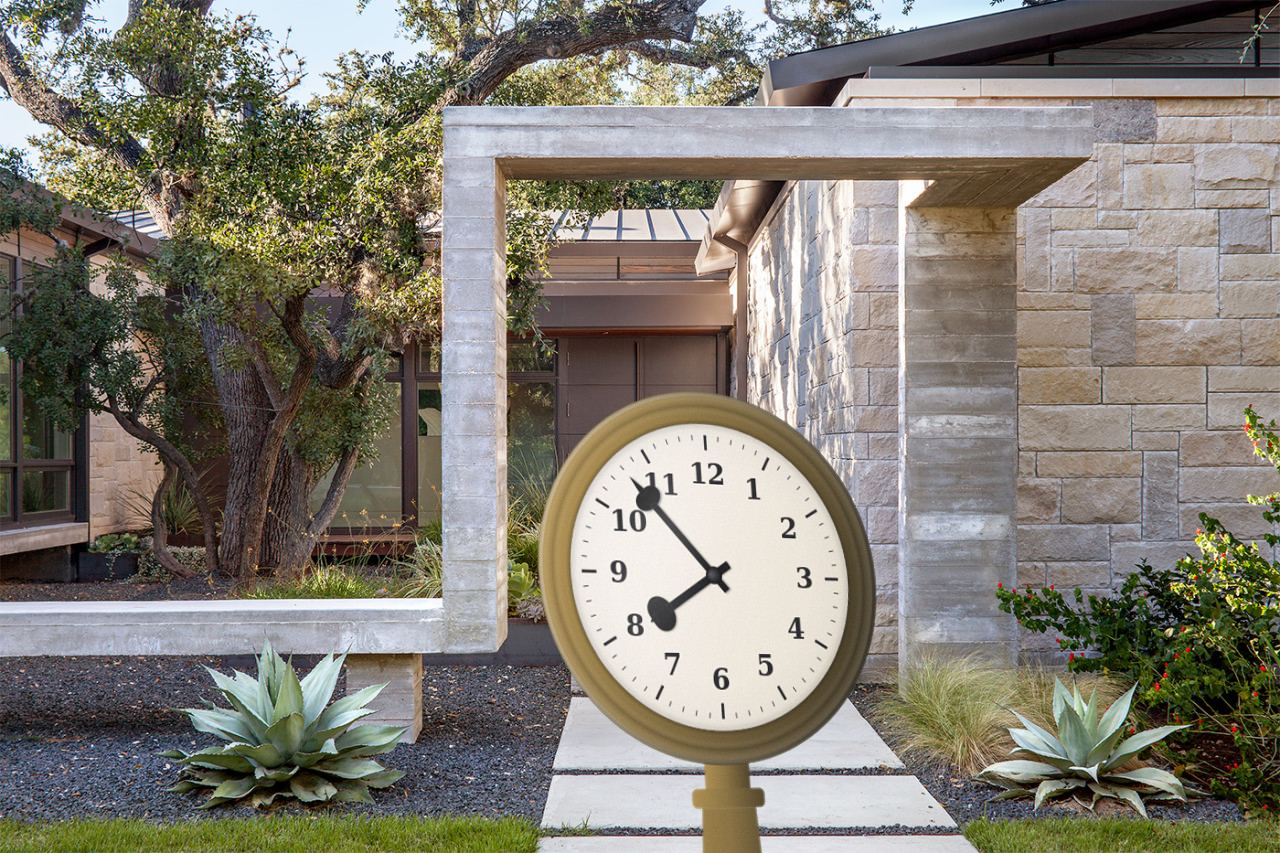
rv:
7.53
